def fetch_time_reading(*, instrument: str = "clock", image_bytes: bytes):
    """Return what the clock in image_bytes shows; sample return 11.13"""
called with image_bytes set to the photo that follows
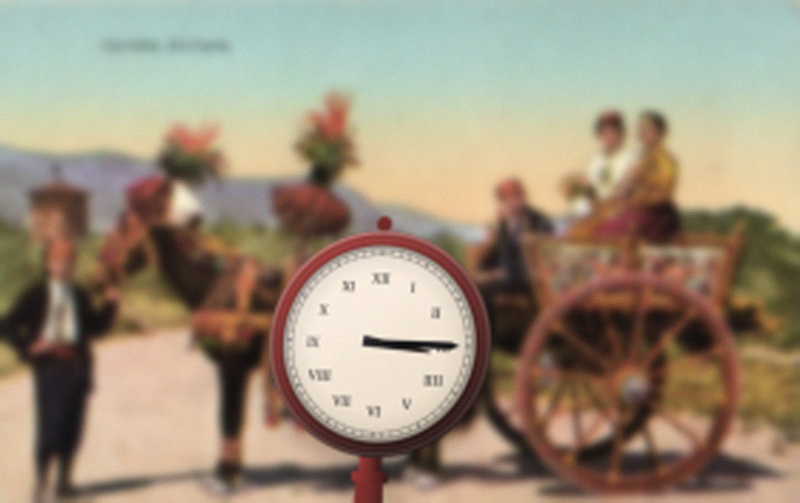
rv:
3.15
